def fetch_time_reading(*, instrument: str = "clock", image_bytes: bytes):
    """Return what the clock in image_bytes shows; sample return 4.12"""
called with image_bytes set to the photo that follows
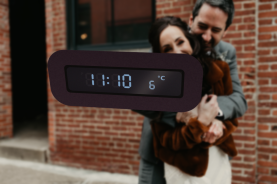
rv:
11.10
